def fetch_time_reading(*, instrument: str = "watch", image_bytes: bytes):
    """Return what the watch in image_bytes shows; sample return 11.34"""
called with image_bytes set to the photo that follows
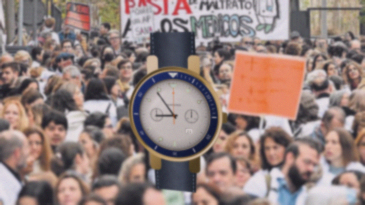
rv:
8.54
